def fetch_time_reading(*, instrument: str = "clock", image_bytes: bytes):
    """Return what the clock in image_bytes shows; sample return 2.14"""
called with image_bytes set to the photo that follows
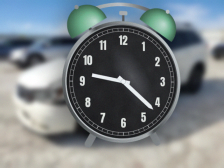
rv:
9.22
